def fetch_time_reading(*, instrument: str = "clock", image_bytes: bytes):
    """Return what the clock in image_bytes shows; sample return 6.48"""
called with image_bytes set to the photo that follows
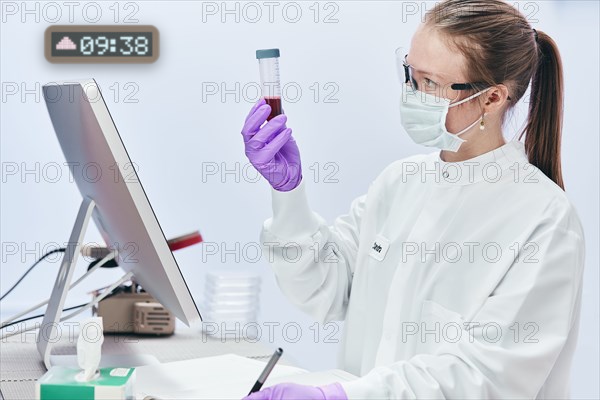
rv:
9.38
